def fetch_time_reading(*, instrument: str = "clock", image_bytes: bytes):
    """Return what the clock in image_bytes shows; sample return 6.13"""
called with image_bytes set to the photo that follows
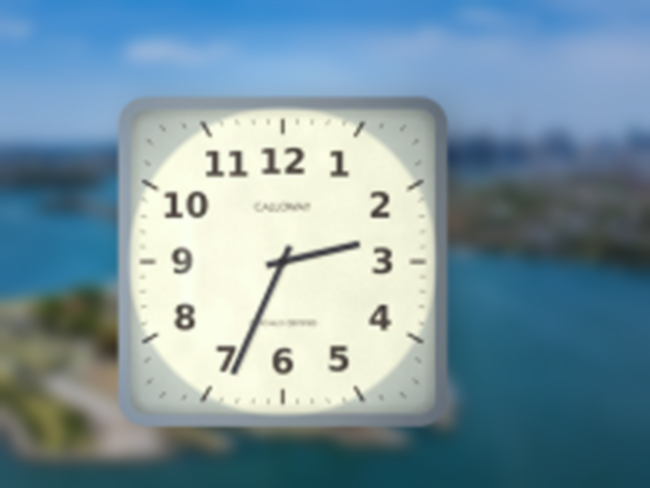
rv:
2.34
